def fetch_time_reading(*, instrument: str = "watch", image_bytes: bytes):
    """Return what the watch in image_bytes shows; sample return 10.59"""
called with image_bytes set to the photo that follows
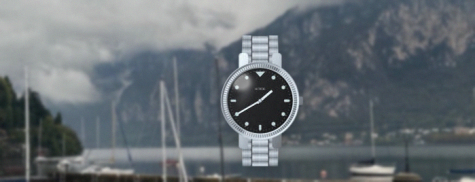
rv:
1.40
